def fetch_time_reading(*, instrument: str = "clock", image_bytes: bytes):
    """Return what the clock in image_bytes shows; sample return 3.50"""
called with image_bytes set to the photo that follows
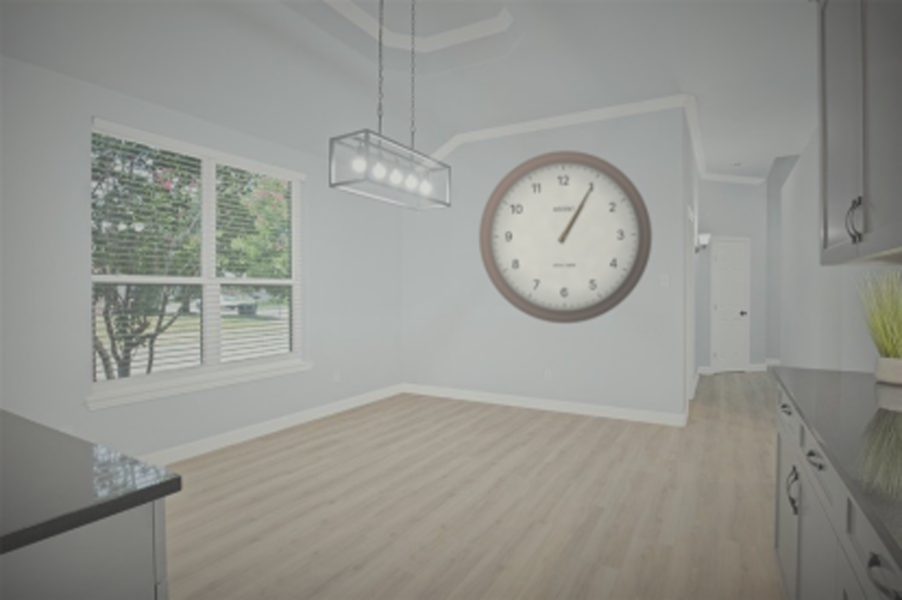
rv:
1.05
